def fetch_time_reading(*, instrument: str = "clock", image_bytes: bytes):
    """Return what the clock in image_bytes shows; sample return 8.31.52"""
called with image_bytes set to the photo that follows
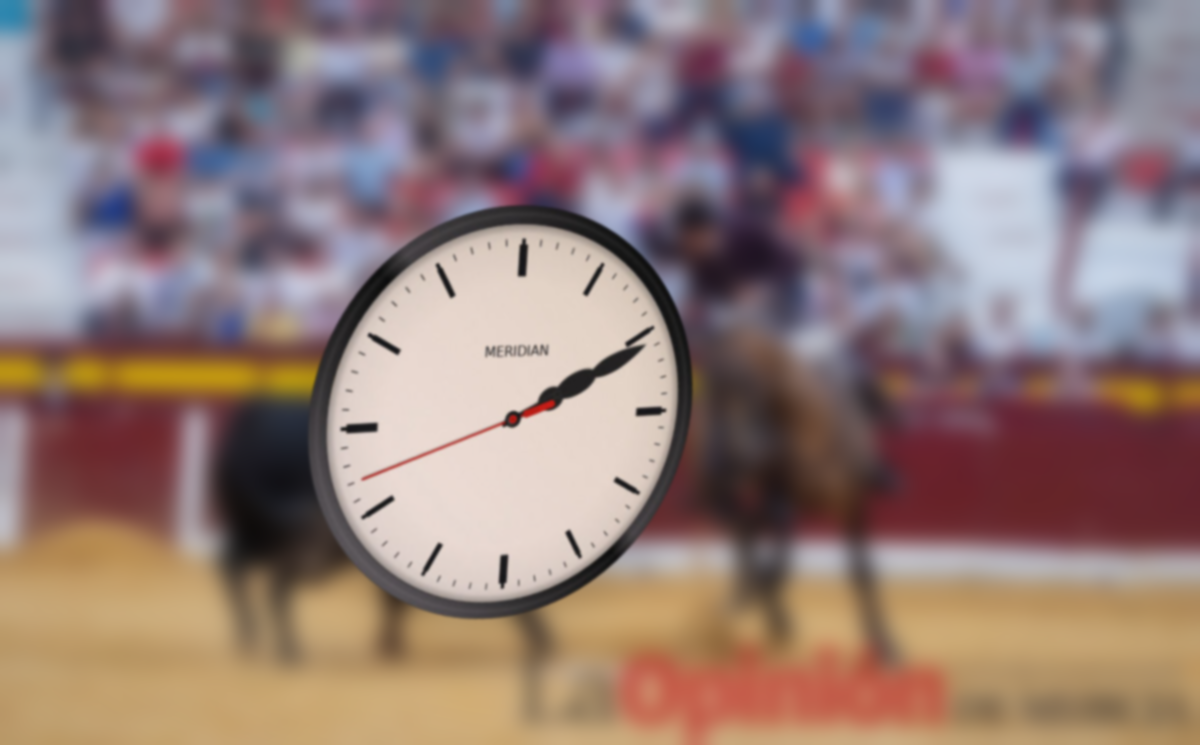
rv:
2.10.42
